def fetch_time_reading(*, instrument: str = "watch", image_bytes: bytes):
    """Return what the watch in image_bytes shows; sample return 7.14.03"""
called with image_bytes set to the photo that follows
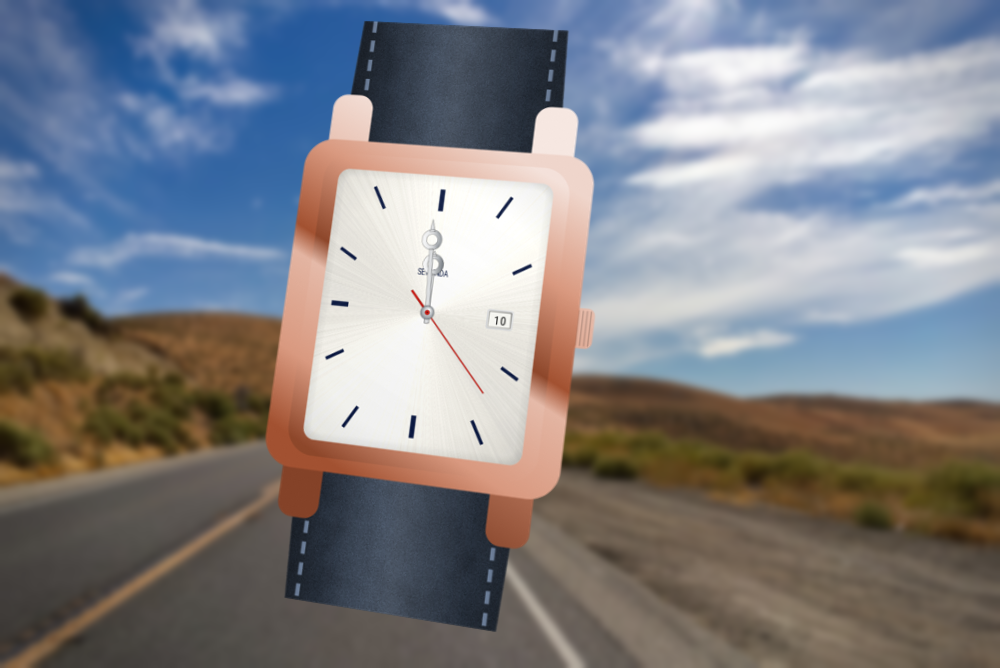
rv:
11.59.23
